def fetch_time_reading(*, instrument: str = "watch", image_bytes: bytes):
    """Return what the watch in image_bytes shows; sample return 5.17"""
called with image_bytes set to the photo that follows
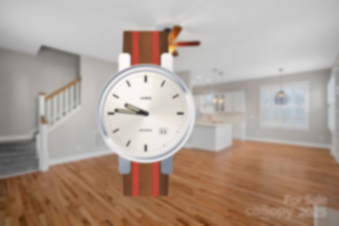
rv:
9.46
